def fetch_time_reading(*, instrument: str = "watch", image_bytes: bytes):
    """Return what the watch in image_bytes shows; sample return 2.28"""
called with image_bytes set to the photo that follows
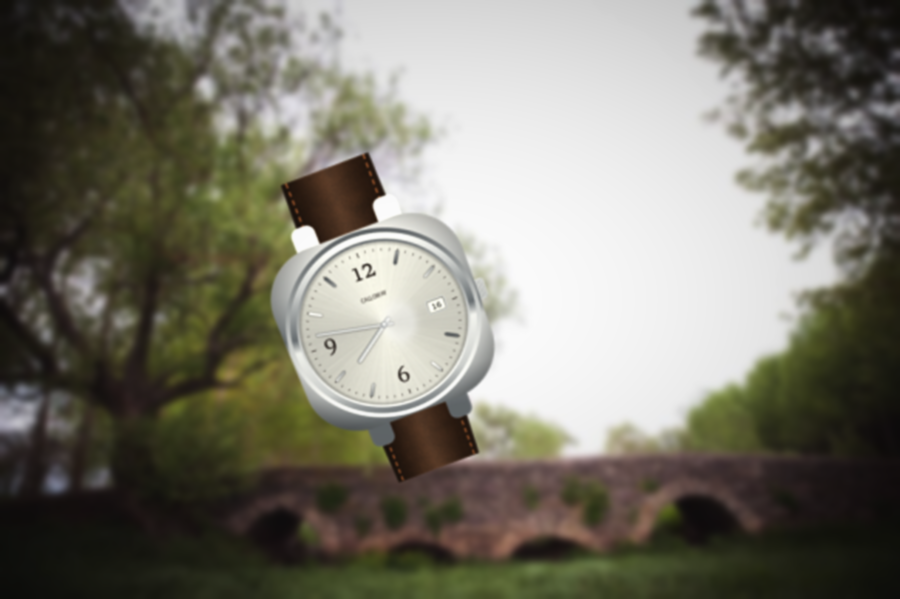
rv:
7.47
